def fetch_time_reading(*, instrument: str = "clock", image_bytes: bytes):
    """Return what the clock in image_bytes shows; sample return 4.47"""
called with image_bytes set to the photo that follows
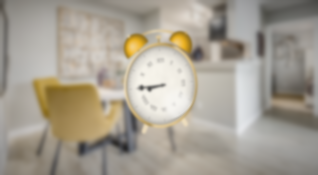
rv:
8.45
